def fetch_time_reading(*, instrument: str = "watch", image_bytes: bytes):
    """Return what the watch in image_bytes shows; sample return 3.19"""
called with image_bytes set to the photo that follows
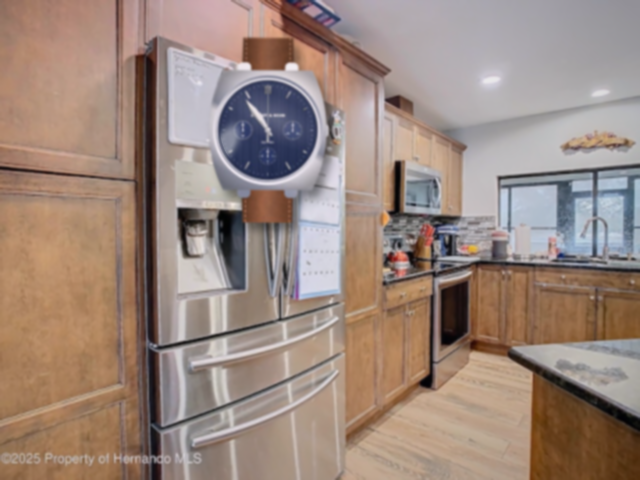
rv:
10.54
